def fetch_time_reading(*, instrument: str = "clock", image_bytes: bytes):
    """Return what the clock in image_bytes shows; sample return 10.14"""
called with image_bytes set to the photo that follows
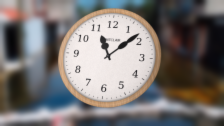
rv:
11.08
